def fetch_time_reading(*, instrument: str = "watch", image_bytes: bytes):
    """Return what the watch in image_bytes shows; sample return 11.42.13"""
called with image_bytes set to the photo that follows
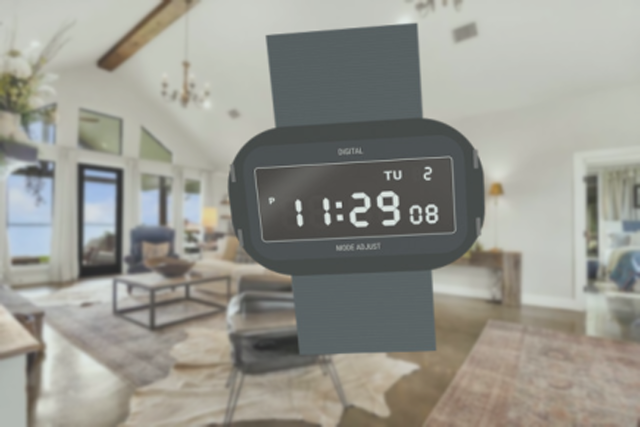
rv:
11.29.08
